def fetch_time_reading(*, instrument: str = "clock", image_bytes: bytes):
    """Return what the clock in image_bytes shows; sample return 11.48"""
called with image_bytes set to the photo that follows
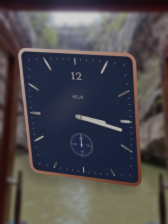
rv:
3.17
